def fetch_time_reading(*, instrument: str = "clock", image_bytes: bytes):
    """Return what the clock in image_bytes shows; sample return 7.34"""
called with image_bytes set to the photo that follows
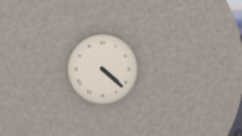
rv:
4.22
